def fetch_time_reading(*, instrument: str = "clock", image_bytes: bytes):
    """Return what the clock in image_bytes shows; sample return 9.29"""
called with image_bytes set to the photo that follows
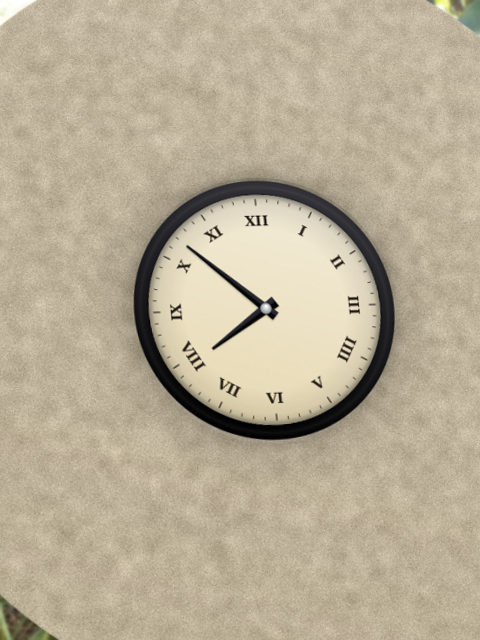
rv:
7.52
